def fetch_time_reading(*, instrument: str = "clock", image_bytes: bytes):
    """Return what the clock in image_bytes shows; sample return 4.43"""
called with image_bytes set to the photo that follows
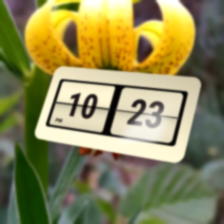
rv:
10.23
